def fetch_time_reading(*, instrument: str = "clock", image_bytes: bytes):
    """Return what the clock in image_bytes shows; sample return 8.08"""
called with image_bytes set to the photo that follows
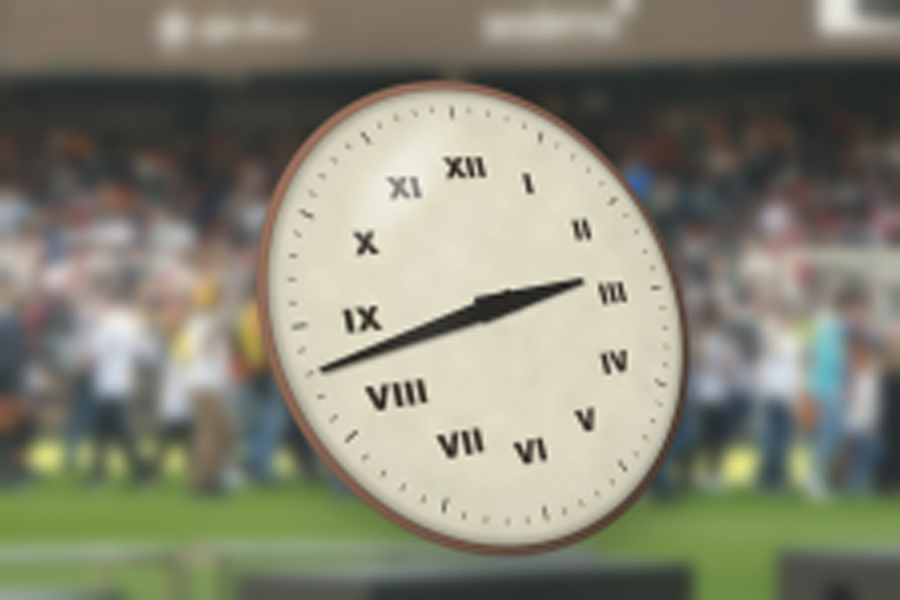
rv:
2.43
